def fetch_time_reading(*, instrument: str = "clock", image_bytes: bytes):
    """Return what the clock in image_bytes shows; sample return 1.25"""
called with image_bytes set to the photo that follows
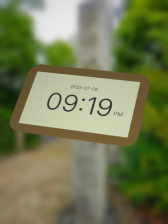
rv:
9.19
